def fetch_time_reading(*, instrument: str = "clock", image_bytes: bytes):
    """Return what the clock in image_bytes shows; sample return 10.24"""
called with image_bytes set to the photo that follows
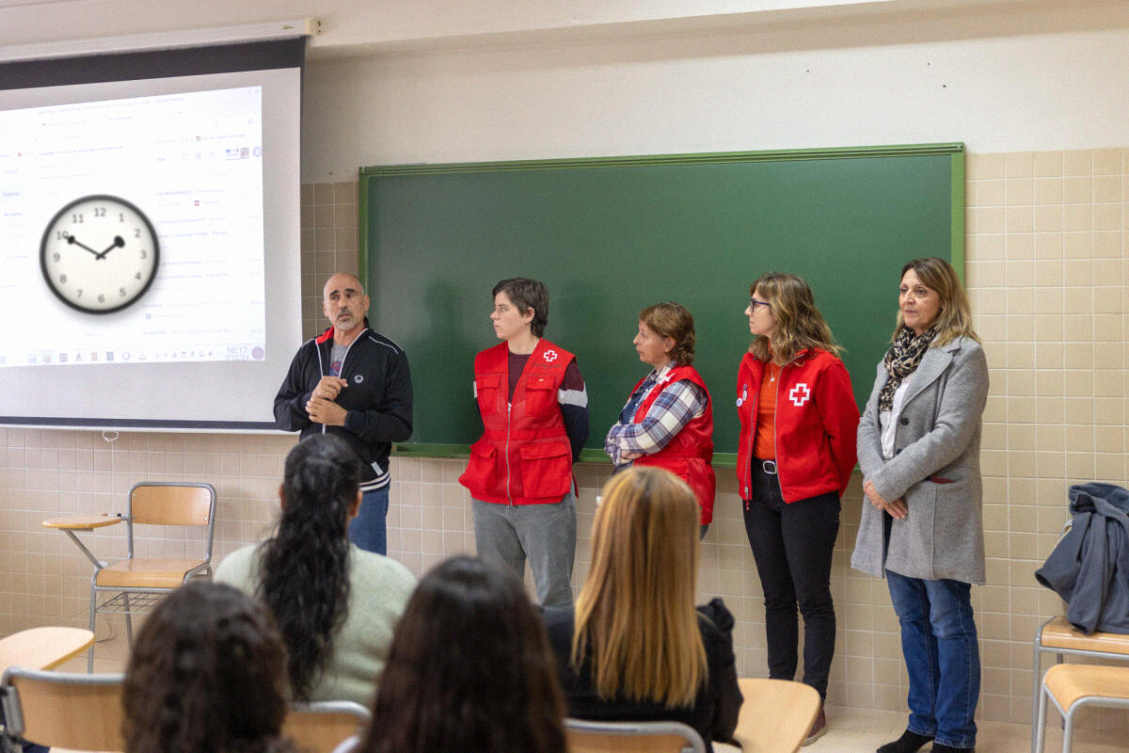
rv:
1.50
